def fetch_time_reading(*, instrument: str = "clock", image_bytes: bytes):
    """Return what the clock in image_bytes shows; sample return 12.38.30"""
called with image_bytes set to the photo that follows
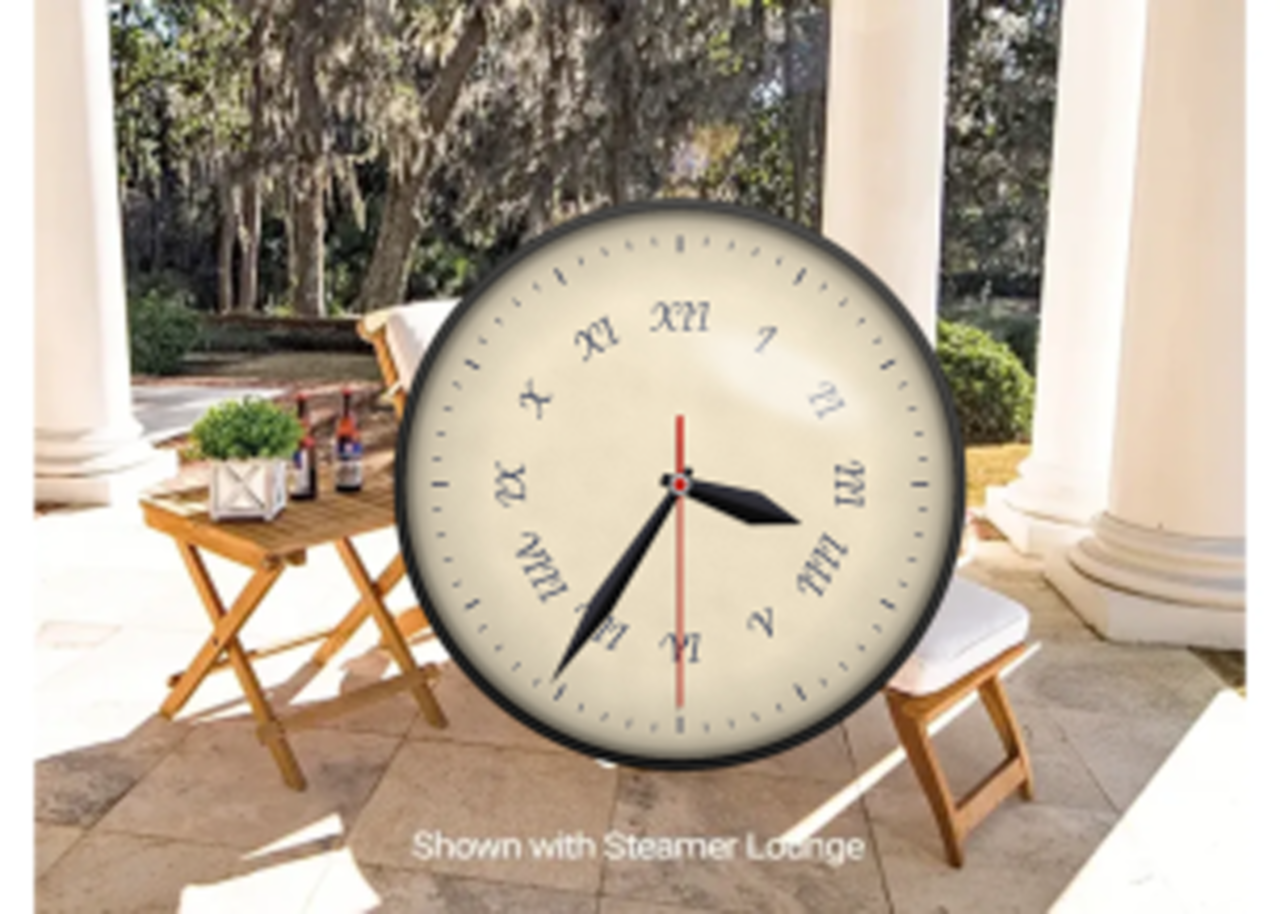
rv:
3.35.30
